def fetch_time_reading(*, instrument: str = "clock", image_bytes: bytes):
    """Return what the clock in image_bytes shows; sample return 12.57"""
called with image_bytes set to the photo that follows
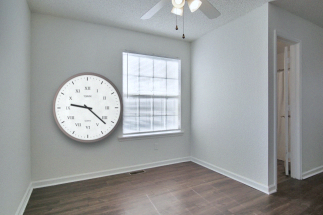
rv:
9.22
